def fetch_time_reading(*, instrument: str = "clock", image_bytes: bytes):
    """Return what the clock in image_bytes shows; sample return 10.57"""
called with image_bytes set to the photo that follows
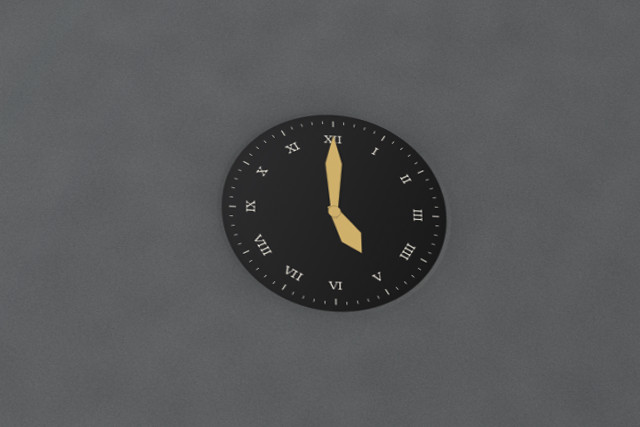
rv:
5.00
